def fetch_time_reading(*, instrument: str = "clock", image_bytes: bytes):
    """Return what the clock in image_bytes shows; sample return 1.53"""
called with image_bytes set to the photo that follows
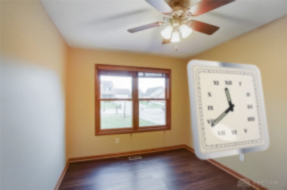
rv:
11.39
